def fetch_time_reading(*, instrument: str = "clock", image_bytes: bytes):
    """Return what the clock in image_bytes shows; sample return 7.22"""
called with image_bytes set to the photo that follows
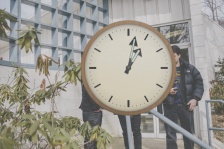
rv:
1.02
